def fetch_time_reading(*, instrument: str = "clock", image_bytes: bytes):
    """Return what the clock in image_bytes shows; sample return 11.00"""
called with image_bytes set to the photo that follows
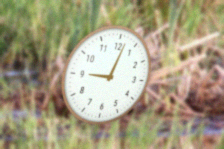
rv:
9.02
